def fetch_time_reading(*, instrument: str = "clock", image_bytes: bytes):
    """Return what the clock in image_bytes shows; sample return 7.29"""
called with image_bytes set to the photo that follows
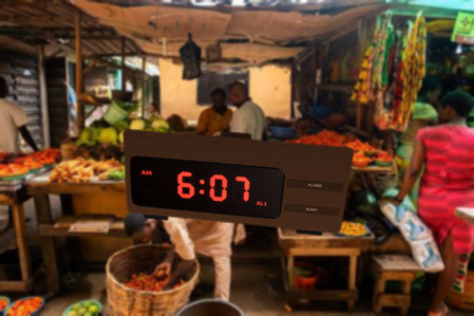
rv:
6.07
